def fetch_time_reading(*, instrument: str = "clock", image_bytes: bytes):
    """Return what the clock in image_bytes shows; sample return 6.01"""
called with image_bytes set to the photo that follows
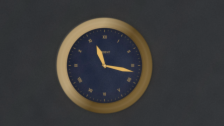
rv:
11.17
